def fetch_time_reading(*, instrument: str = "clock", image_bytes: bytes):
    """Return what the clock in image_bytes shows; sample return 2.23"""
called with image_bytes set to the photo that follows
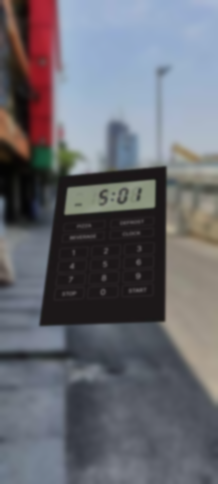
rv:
5.01
